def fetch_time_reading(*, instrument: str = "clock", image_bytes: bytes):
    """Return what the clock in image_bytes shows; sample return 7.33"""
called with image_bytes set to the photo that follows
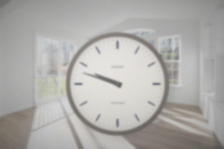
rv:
9.48
